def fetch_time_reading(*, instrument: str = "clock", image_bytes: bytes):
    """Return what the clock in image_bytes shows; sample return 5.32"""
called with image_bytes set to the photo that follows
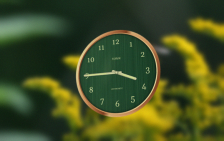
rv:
3.45
